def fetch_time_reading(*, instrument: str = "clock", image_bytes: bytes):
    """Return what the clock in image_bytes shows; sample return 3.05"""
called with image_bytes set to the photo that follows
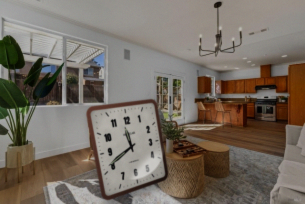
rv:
11.41
